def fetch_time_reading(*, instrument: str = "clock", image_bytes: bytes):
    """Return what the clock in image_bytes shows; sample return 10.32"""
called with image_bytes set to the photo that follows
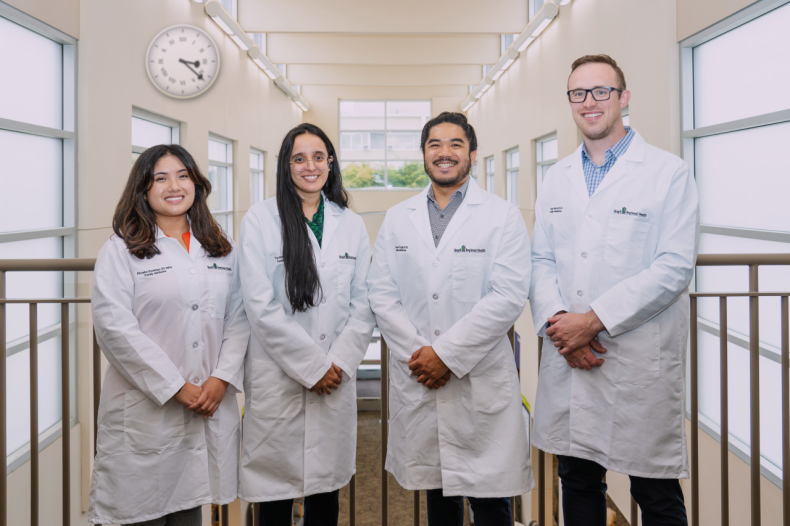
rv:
3.22
